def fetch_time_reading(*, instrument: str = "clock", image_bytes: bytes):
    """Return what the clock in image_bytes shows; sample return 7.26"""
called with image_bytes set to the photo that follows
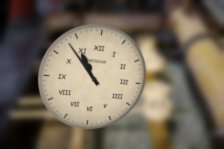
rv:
10.53
